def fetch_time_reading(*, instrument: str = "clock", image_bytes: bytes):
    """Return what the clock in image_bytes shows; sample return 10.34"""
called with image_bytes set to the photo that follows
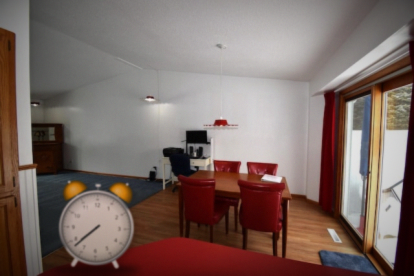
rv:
7.38
